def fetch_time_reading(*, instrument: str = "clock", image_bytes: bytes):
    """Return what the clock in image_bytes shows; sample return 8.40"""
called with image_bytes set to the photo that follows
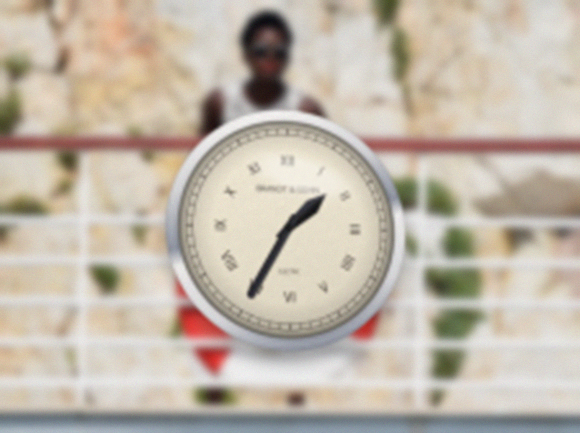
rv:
1.35
